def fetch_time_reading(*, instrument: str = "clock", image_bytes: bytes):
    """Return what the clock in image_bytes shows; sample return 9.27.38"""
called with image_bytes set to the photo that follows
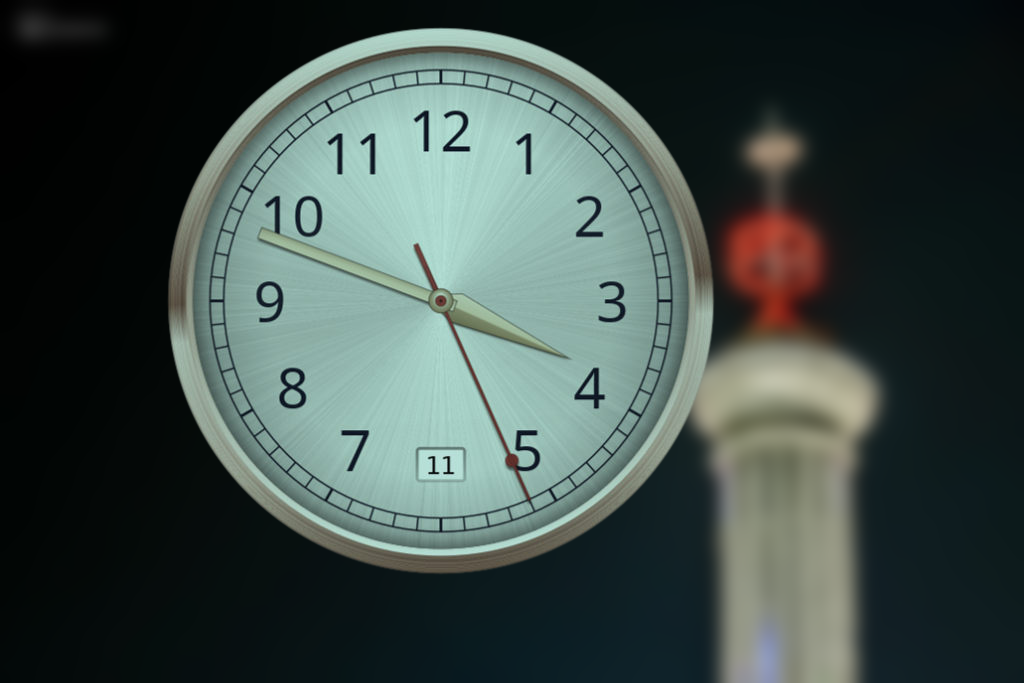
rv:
3.48.26
